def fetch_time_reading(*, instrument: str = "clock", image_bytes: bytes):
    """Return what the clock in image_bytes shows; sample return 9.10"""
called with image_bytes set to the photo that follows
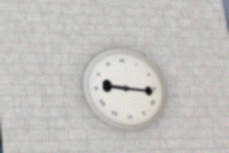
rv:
9.16
